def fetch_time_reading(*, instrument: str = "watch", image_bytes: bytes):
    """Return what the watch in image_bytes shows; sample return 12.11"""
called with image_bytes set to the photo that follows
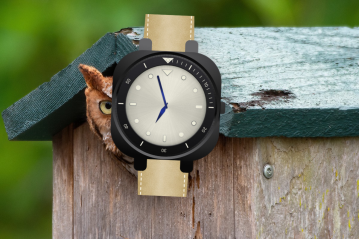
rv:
6.57
